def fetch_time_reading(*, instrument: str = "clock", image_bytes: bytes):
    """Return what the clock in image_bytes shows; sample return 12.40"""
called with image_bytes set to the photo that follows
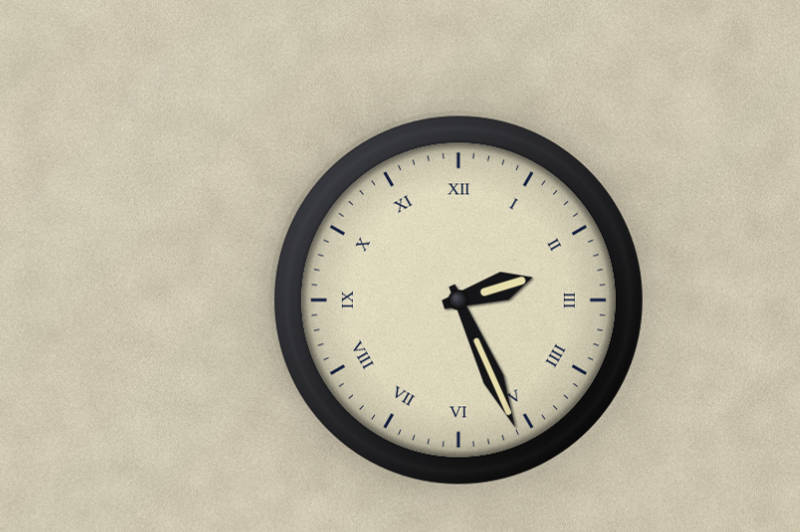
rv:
2.26
